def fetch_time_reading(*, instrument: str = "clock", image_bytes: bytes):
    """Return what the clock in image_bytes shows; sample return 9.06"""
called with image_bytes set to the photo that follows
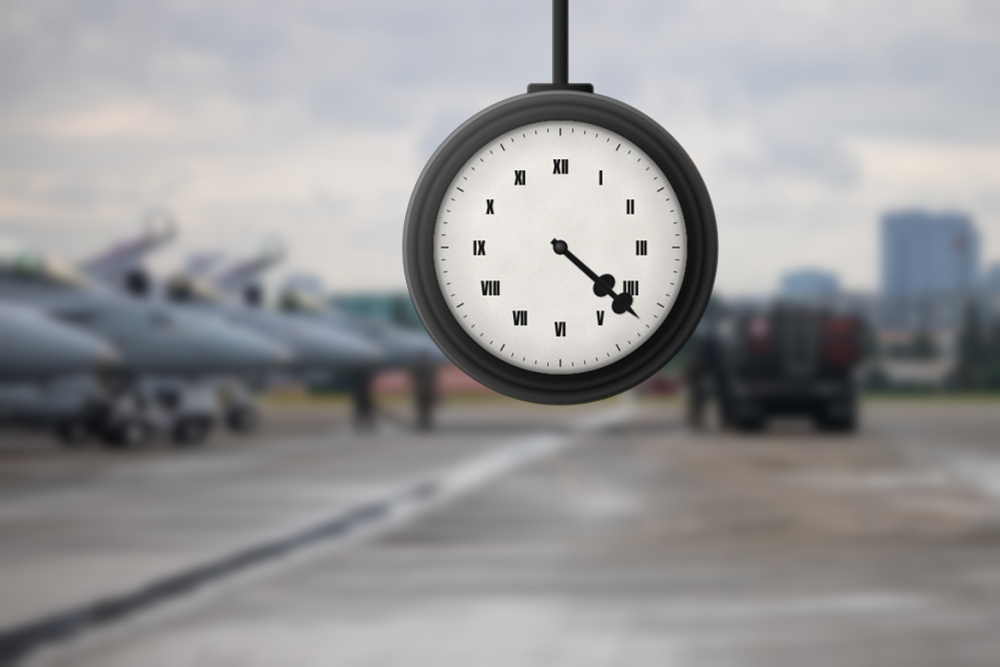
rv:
4.22
